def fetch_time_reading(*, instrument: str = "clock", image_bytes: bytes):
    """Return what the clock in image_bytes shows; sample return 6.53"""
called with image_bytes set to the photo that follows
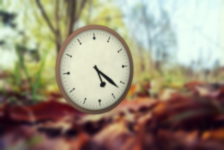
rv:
5.22
